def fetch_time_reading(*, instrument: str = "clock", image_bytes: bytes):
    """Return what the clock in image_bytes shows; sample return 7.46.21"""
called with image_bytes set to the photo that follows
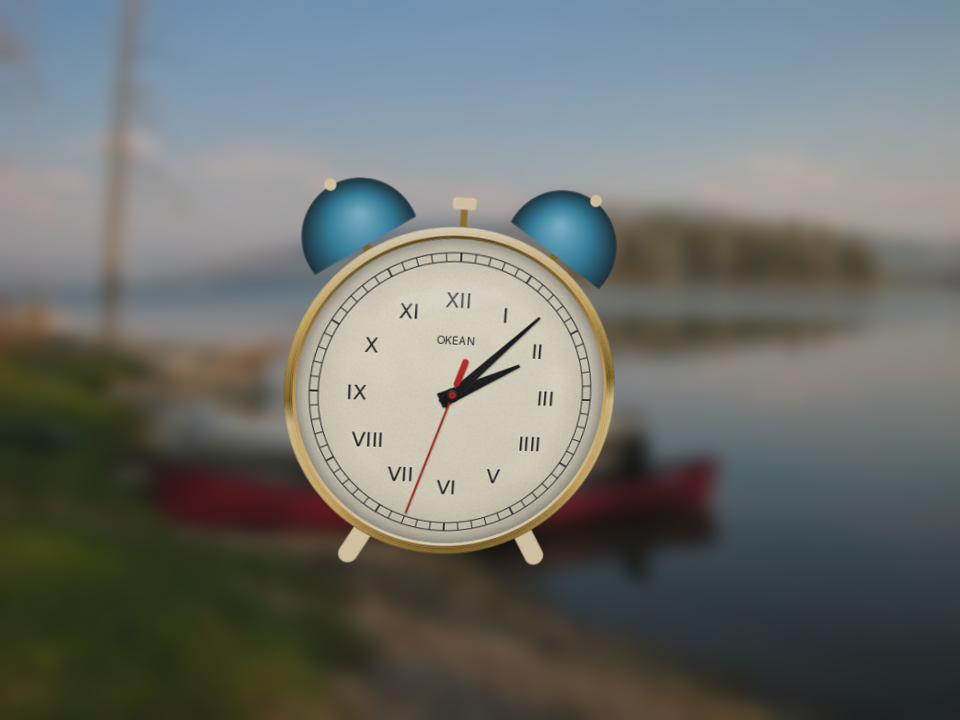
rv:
2.07.33
